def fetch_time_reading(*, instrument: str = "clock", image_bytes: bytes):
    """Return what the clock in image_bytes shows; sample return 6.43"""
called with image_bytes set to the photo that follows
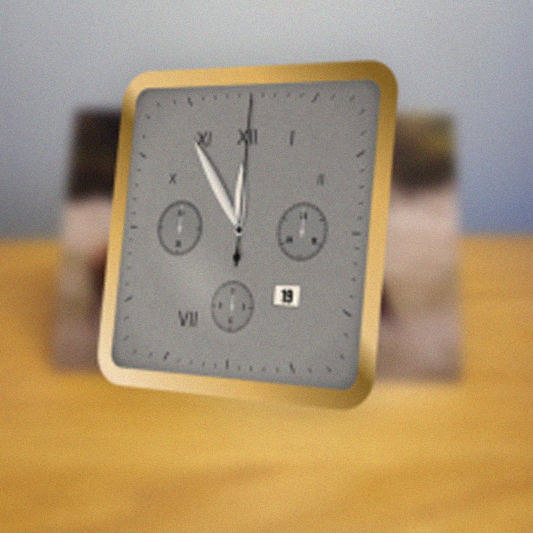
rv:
11.54
